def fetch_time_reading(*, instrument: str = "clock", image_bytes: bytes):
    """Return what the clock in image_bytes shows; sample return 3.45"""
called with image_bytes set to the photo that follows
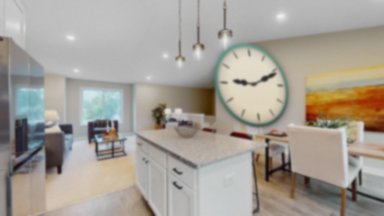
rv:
9.11
